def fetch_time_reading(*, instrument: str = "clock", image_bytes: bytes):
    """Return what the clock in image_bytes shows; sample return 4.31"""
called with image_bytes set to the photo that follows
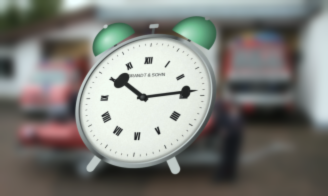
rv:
10.14
